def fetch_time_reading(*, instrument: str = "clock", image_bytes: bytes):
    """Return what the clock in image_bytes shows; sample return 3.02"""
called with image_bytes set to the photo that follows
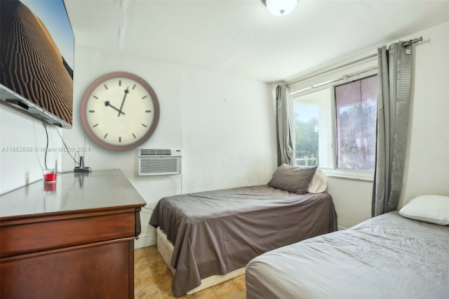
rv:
10.03
